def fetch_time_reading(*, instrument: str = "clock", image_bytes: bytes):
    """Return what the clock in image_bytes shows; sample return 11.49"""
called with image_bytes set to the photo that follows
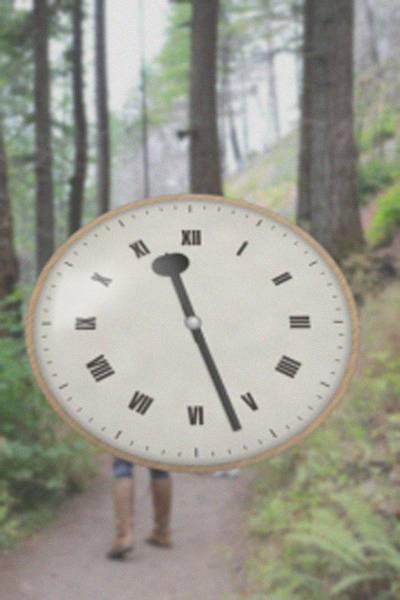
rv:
11.27
